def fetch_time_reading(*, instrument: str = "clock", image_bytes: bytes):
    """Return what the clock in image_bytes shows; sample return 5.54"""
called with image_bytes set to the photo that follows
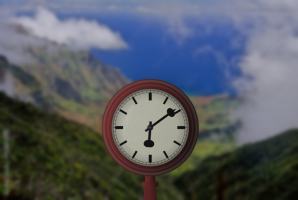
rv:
6.09
